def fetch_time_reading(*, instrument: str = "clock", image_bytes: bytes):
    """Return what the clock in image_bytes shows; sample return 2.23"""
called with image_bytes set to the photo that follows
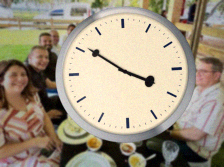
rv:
3.51
